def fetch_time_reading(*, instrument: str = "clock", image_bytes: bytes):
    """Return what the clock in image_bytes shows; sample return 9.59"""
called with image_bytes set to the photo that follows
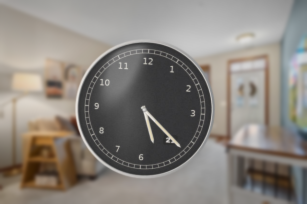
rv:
5.22
